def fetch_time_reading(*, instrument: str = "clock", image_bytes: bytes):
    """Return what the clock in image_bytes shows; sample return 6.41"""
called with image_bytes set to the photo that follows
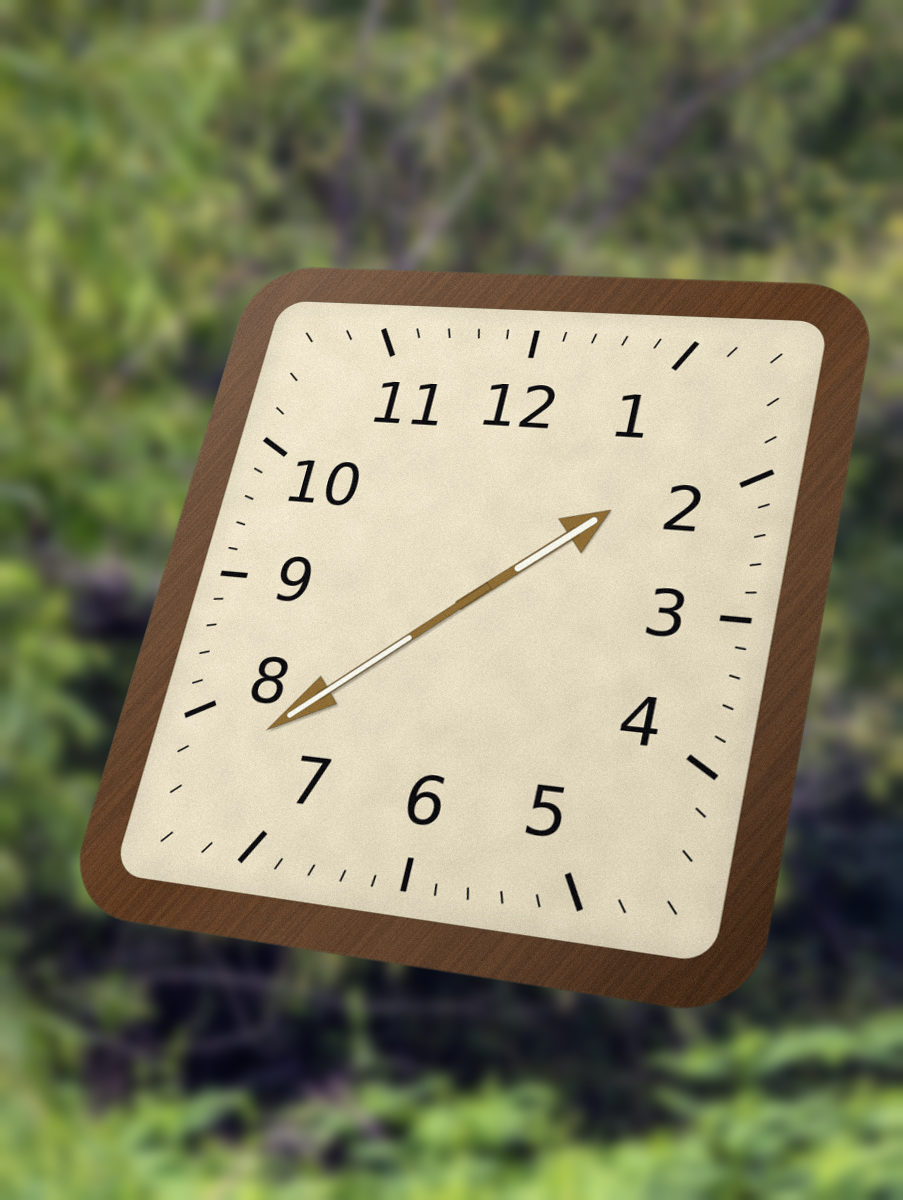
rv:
1.38
